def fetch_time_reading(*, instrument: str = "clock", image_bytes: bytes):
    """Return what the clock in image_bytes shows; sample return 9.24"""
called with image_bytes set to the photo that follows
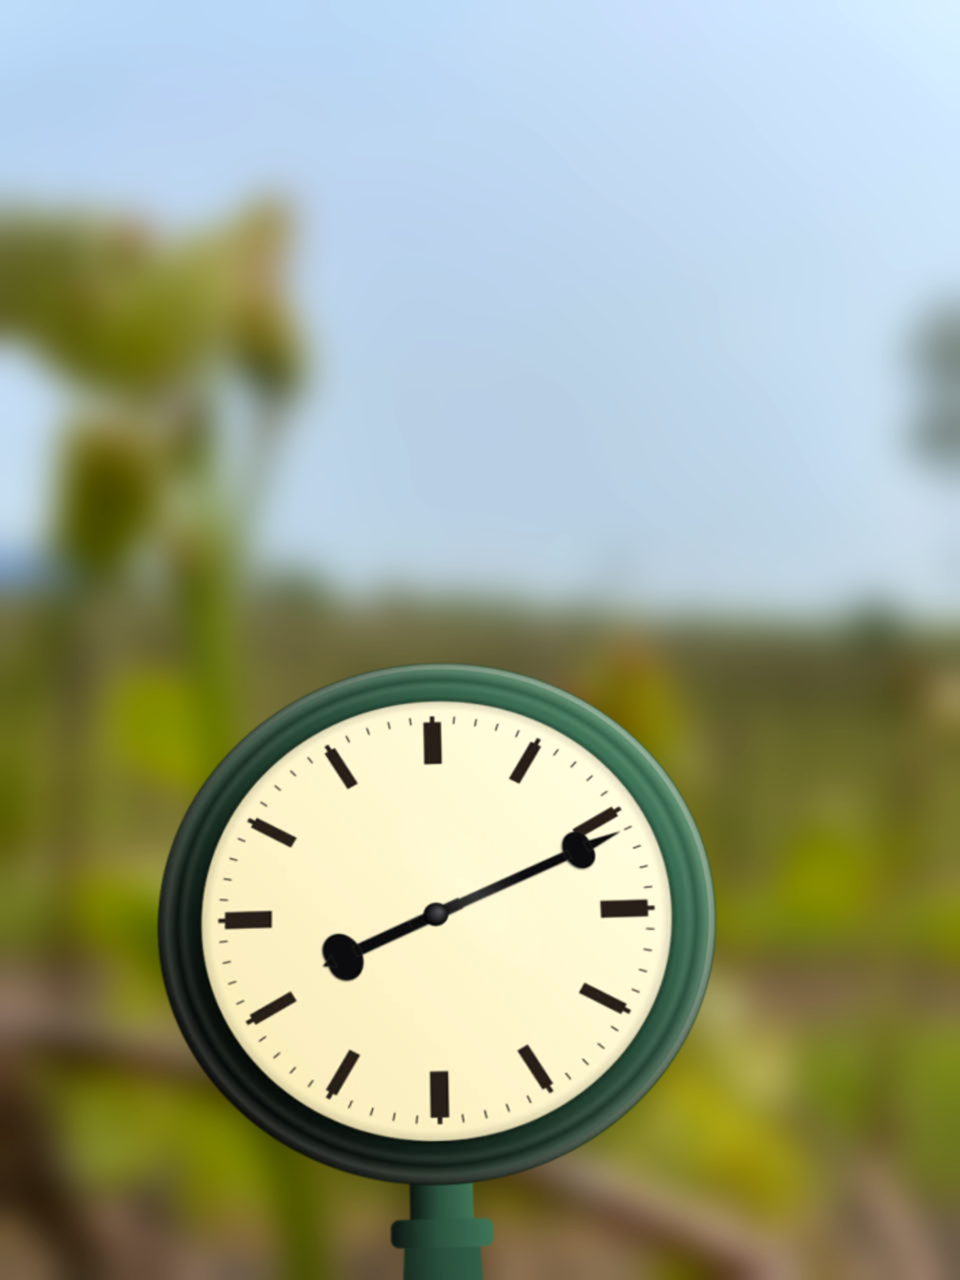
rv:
8.11
